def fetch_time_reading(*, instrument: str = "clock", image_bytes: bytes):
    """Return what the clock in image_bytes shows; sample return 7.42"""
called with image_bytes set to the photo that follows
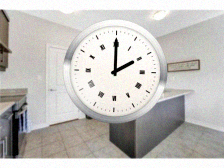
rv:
2.00
